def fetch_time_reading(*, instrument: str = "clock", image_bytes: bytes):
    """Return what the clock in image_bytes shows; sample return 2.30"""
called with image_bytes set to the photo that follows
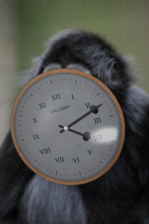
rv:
4.12
